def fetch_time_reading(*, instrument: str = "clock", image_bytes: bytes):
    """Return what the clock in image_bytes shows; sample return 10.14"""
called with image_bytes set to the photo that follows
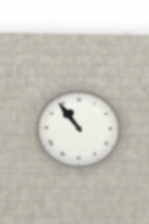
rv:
10.54
